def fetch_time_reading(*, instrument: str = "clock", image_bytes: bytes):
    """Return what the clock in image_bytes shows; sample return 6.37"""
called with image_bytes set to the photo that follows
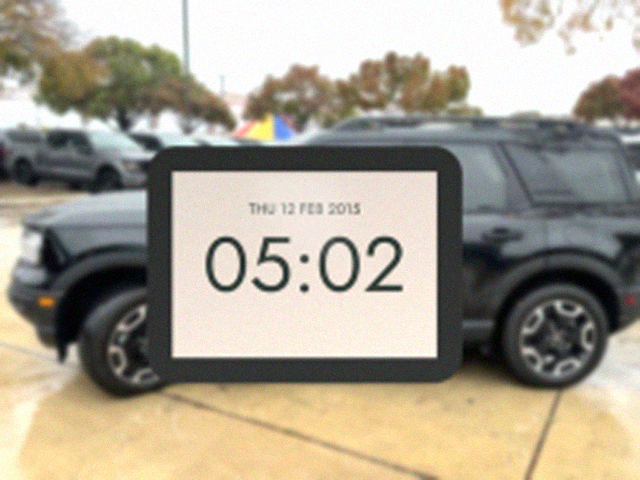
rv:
5.02
